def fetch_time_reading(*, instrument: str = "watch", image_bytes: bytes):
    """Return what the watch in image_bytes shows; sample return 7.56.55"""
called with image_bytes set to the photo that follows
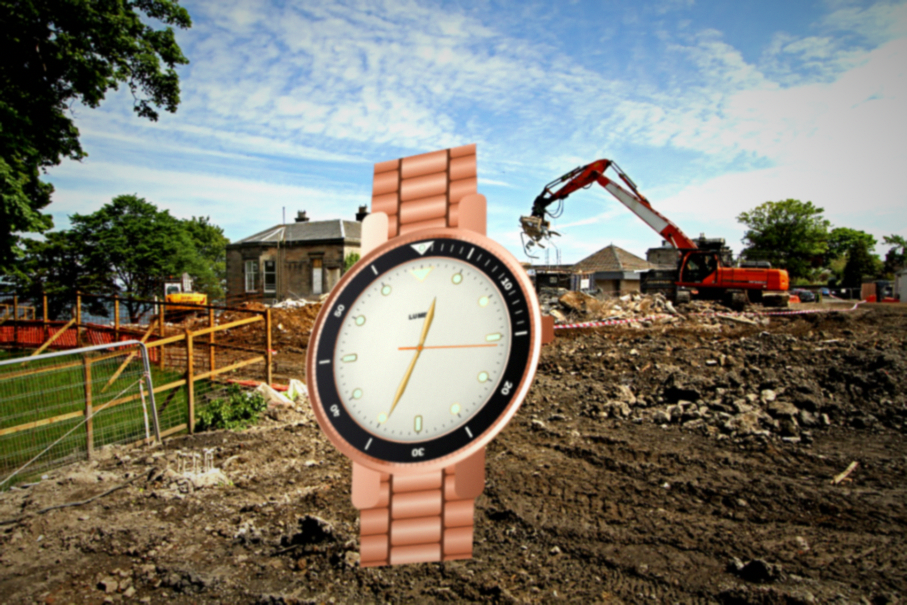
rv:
12.34.16
